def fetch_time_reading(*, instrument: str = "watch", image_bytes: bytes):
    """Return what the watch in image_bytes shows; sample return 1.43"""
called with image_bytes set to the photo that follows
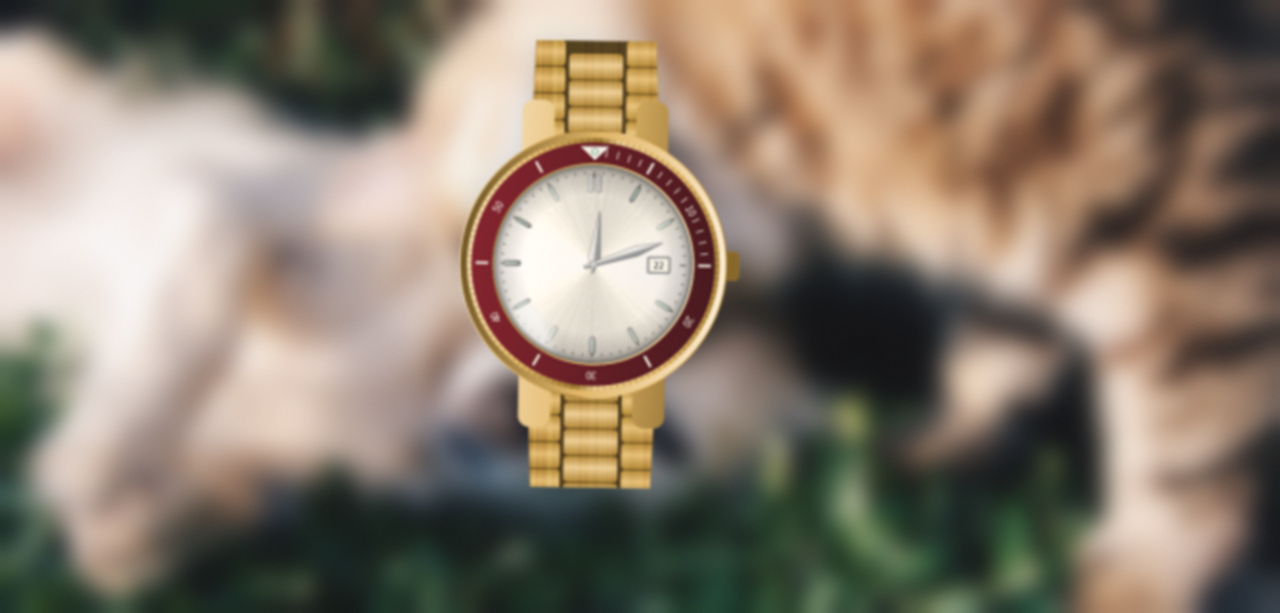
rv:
12.12
